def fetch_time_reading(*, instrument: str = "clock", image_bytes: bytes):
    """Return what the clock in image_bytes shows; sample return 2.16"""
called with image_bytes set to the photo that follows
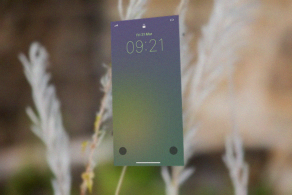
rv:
9.21
